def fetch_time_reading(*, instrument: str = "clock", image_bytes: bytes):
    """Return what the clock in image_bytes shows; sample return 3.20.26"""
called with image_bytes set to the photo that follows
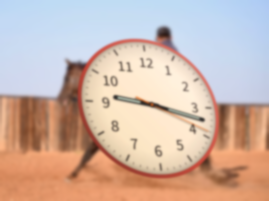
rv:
9.17.19
